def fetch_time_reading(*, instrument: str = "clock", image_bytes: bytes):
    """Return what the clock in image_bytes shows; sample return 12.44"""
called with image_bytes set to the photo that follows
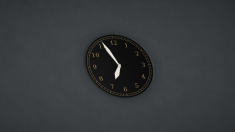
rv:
6.56
